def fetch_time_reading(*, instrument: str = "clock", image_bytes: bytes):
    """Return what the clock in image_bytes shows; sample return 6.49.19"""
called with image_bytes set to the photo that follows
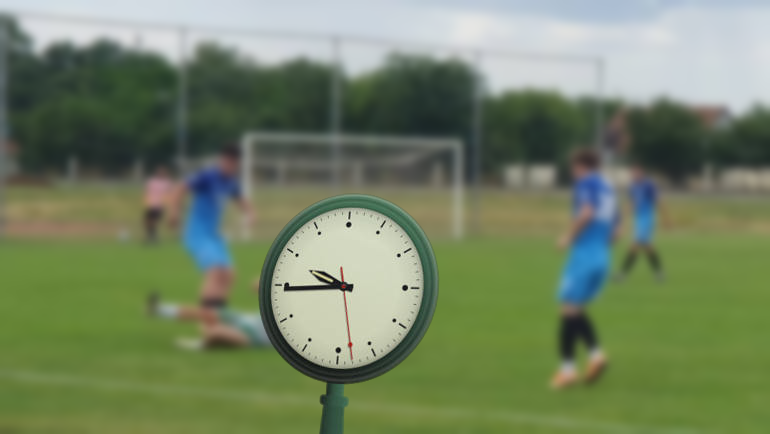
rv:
9.44.28
